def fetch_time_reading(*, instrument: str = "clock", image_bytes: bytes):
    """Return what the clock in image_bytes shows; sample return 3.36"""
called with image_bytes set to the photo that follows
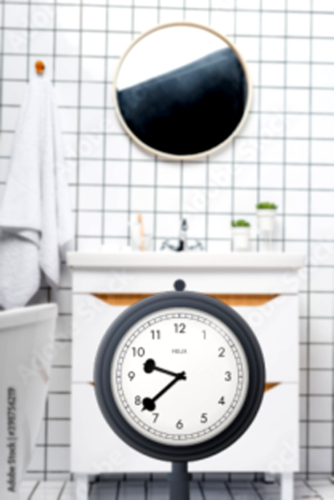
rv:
9.38
